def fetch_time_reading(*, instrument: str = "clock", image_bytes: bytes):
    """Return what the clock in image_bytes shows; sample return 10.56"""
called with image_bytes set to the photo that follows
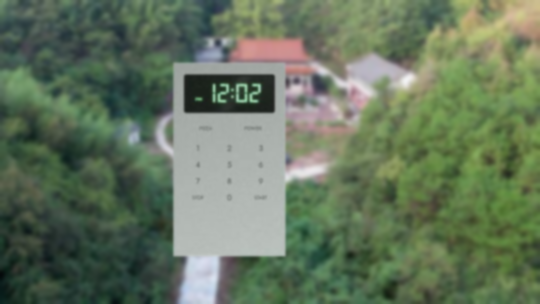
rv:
12.02
